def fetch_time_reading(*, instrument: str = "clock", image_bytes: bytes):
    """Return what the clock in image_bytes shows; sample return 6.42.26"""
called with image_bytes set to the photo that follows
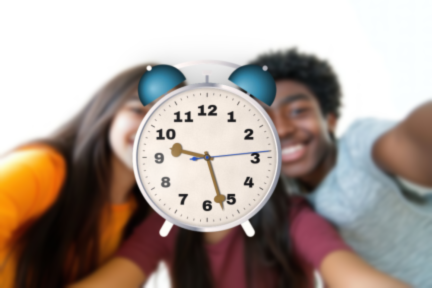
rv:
9.27.14
